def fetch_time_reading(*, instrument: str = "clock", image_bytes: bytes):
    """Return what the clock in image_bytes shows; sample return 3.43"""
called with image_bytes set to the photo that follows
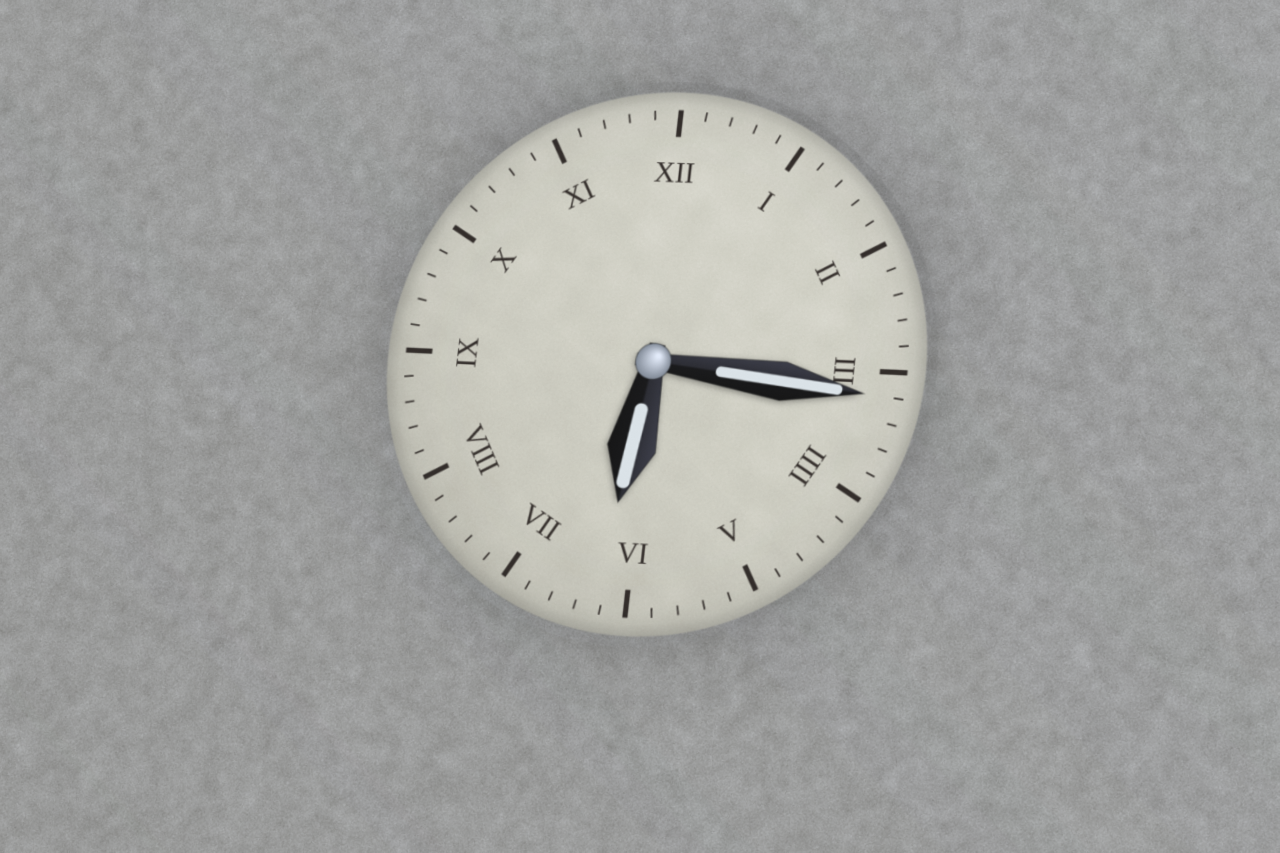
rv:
6.16
